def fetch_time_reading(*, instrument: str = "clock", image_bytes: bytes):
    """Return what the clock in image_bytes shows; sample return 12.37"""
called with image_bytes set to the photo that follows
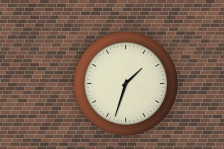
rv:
1.33
